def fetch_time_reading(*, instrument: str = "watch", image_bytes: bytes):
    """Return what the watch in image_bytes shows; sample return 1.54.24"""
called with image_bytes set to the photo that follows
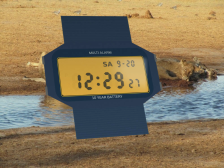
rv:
12.29.27
